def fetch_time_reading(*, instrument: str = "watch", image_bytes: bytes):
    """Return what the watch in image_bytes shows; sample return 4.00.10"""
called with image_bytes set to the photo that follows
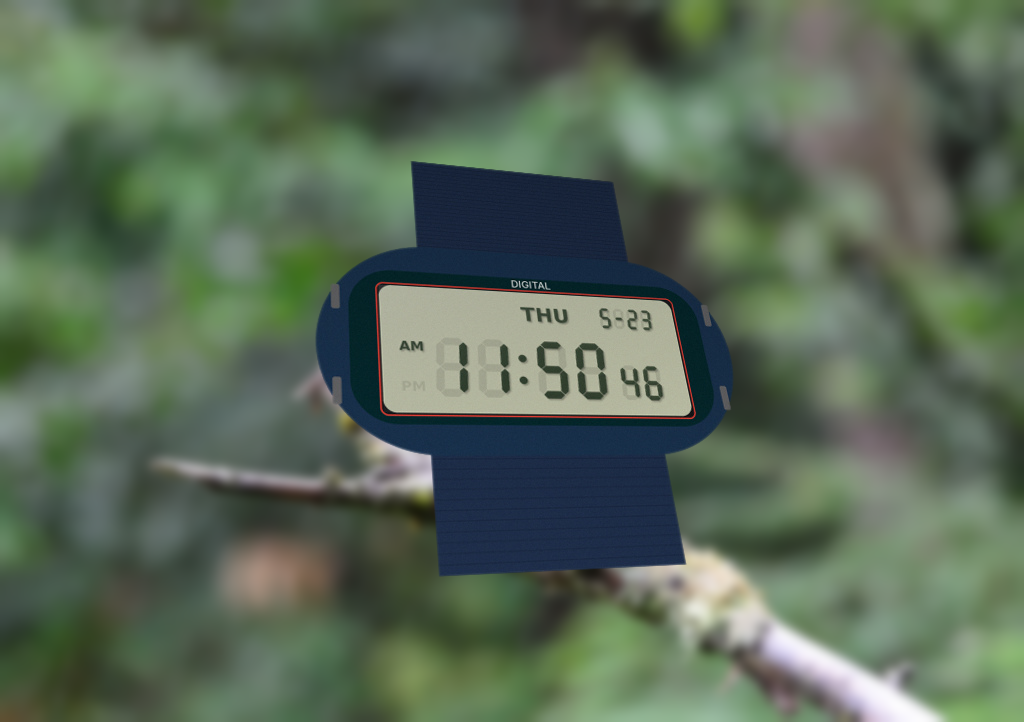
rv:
11.50.46
